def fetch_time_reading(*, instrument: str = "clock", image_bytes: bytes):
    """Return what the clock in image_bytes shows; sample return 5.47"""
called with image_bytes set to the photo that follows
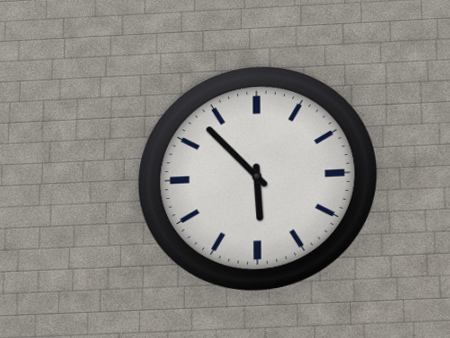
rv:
5.53
